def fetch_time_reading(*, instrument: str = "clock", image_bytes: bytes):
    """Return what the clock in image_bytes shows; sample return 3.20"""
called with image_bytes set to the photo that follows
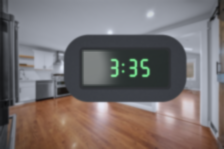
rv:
3.35
